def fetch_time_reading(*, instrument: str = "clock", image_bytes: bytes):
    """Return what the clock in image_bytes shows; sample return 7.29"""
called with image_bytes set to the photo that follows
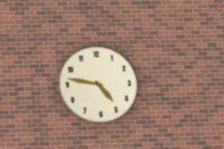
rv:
4.47
